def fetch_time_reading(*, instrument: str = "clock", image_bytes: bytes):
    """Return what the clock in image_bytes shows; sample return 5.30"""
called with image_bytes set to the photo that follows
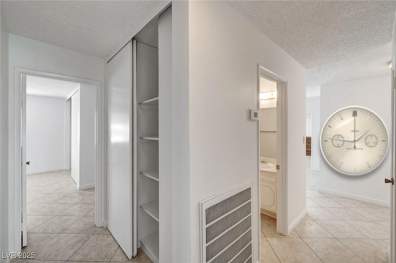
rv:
1.46
